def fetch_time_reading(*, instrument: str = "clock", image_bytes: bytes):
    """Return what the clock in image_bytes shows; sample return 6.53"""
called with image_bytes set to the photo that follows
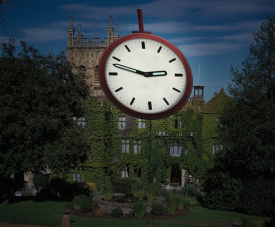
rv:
2.48
